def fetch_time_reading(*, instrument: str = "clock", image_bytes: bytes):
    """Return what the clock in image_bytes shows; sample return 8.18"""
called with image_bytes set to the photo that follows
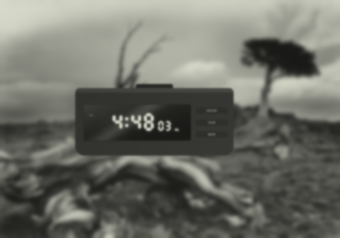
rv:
4.48
